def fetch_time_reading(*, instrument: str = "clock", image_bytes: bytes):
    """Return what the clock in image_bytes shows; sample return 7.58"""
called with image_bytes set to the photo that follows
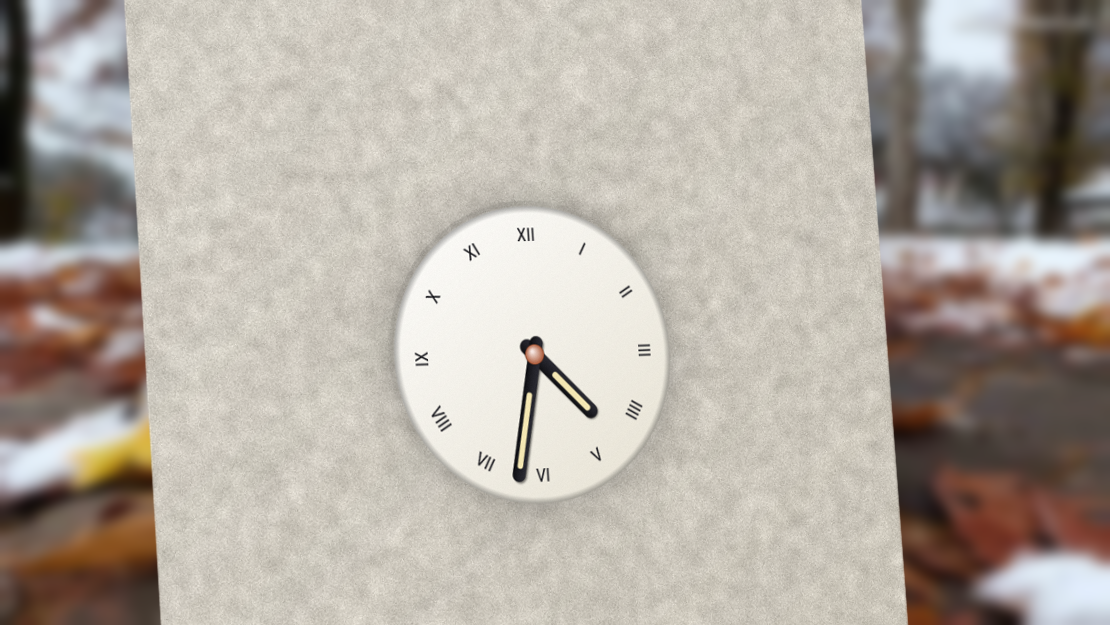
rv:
4.32
